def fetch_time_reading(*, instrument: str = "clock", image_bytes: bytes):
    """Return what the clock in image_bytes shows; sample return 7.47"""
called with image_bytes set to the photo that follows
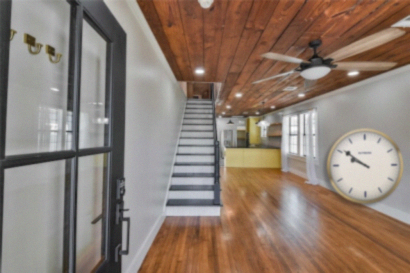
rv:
9.51
